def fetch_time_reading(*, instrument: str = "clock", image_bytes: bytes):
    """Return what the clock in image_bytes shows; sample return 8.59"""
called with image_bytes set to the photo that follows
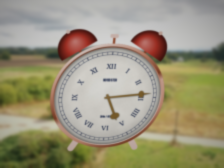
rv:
5.14
